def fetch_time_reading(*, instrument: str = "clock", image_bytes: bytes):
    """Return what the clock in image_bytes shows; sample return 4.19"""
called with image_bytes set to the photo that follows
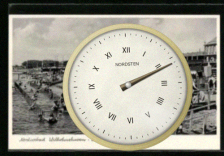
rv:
2.11
